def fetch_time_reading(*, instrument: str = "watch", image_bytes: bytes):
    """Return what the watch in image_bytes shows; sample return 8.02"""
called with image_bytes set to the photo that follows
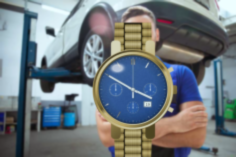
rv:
3.50
